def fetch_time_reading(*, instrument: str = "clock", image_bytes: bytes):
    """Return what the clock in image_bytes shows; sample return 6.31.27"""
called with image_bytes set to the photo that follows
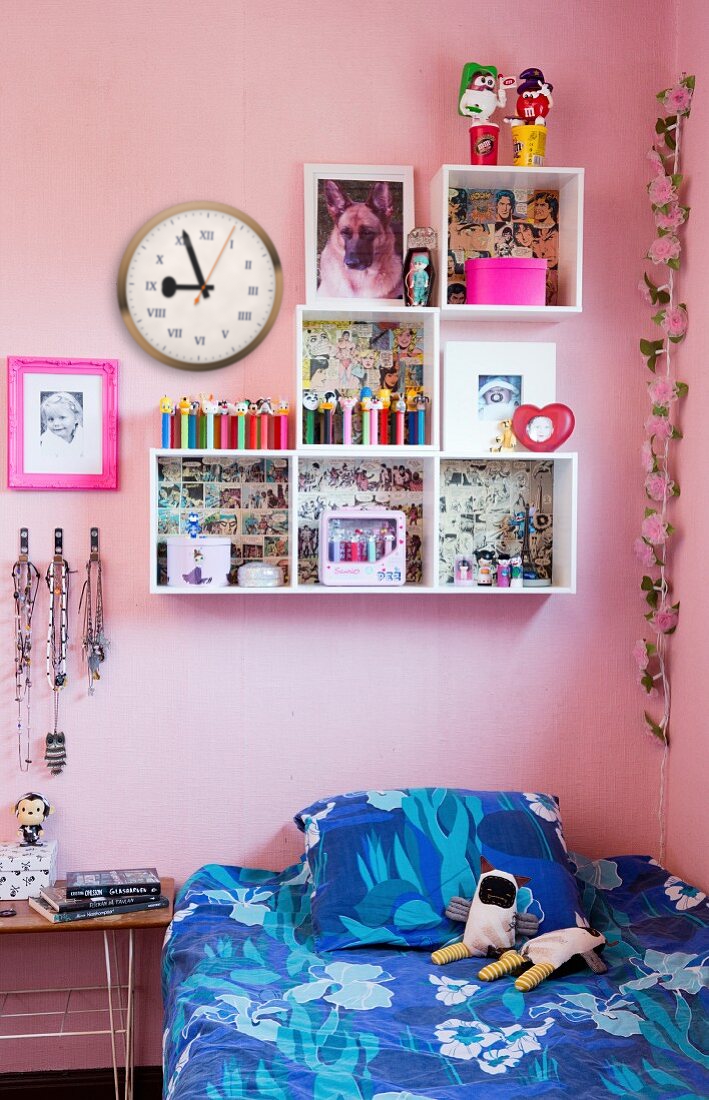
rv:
8.56.04
